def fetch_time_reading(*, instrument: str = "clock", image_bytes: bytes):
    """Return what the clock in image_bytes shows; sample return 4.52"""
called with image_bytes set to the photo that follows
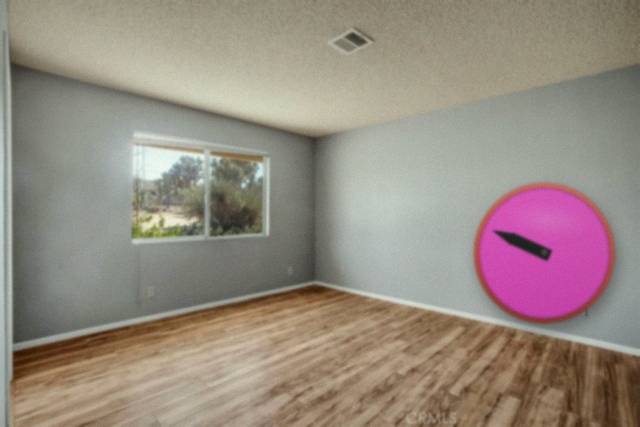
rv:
9.49
